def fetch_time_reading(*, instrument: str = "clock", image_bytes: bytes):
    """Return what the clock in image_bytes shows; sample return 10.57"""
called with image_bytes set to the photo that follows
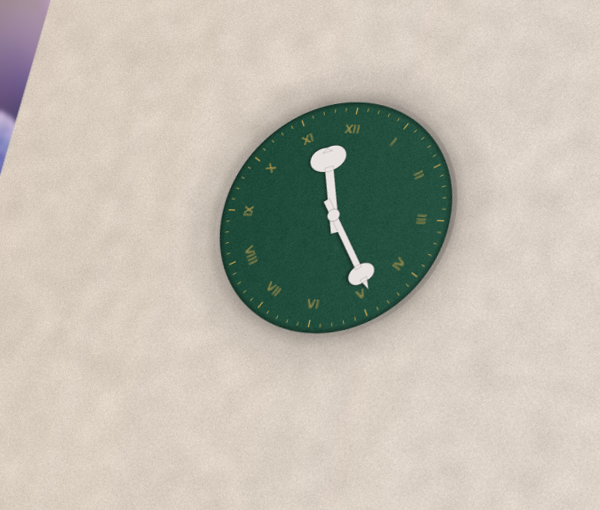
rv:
11.24
